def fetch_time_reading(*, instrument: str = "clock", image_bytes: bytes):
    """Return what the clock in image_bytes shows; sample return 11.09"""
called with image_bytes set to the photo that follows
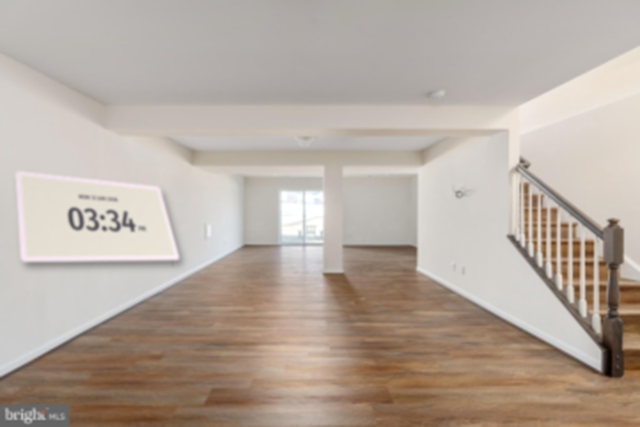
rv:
3.34
